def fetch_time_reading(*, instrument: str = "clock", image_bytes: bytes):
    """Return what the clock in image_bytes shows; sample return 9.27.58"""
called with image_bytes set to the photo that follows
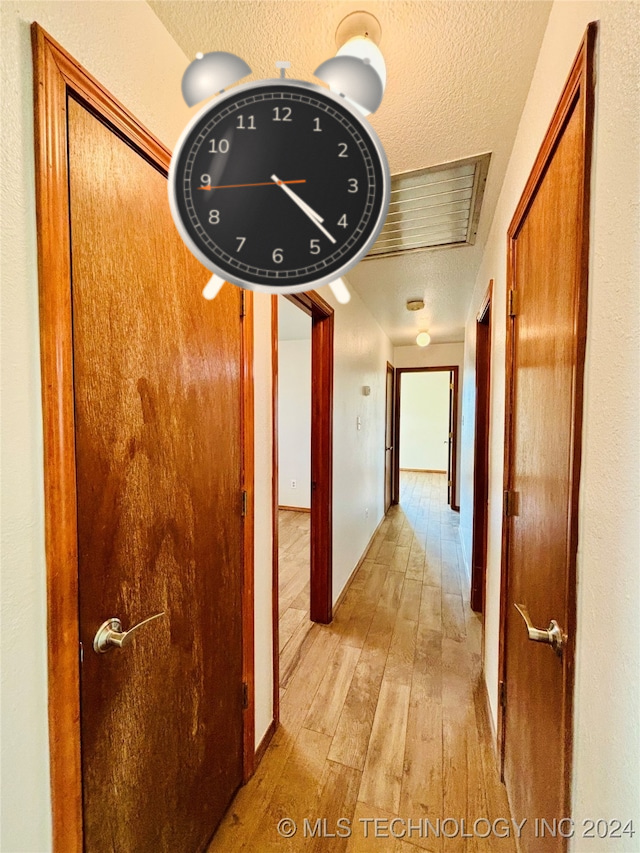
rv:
4.22.44
